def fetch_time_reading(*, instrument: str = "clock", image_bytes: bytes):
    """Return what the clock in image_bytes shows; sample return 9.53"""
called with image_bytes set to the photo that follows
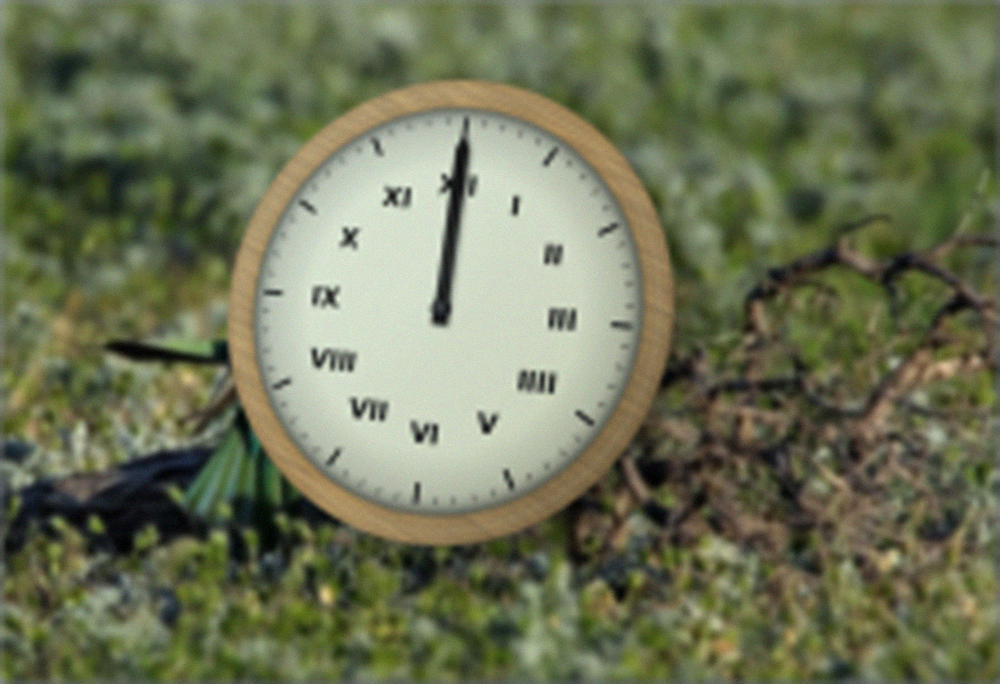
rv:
12.00
